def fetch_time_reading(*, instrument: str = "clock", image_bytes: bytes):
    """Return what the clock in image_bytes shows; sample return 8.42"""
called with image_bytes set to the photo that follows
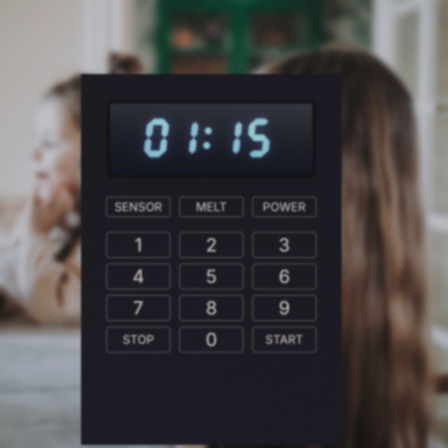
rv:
1.15
